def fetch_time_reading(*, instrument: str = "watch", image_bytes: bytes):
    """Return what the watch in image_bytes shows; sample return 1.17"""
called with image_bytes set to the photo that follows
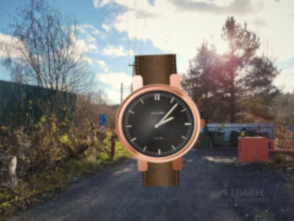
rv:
2.07
